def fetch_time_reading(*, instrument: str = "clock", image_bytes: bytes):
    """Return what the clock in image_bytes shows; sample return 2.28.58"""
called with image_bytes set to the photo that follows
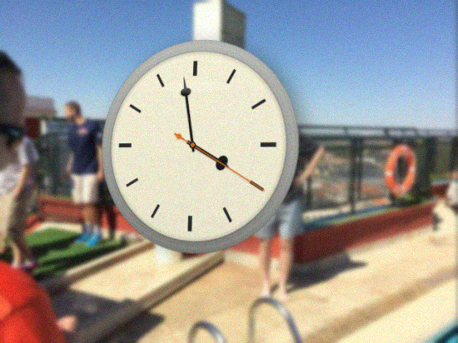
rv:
3.58.20
